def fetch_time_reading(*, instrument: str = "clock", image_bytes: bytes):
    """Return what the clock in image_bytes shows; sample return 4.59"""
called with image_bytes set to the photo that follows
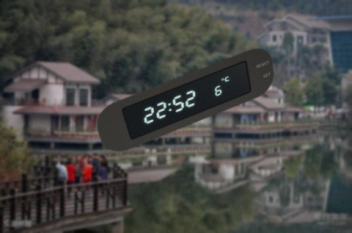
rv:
22.52
